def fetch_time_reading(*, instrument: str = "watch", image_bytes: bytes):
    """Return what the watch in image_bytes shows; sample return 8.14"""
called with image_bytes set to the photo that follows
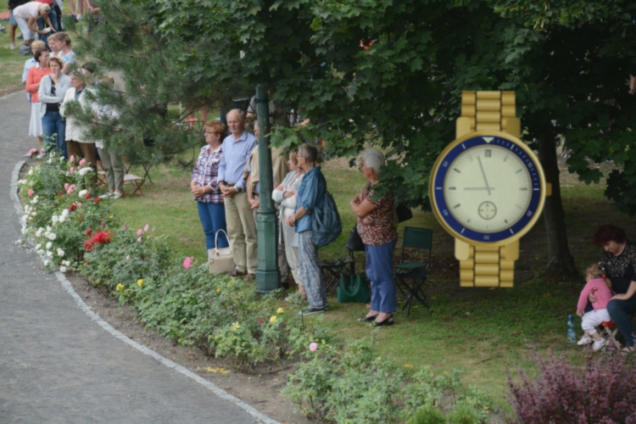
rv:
8.57
